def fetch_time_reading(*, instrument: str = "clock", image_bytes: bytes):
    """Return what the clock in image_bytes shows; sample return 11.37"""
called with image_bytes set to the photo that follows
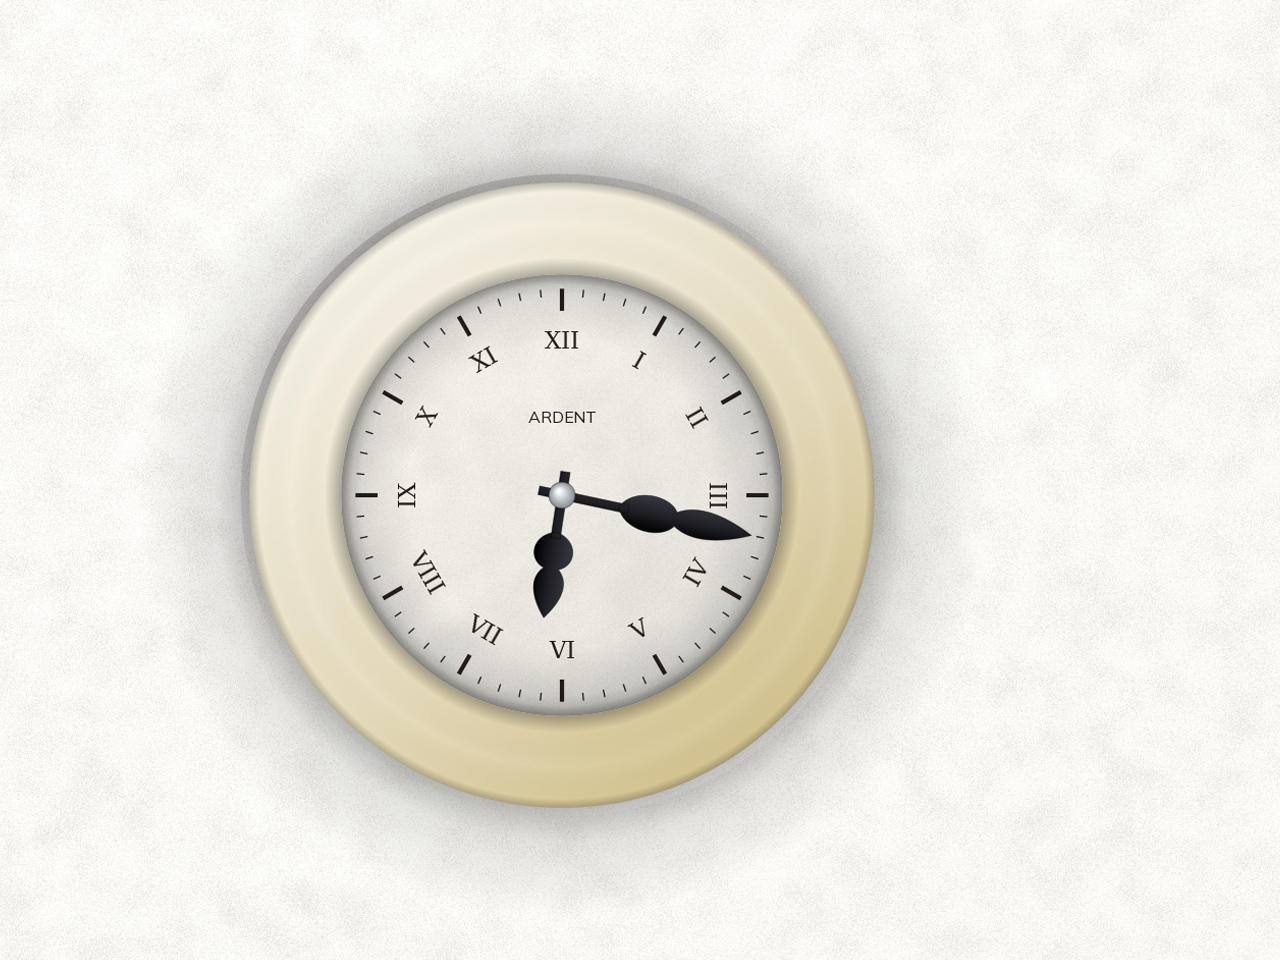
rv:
6.17
